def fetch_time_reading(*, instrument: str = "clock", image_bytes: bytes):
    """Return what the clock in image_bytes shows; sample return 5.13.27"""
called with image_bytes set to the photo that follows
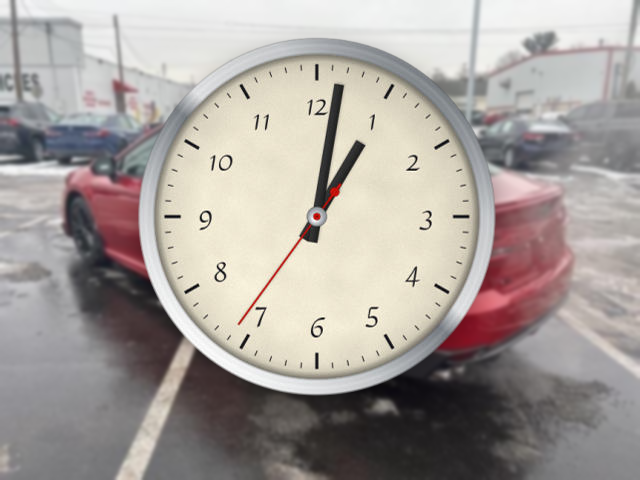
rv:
1.01.36
